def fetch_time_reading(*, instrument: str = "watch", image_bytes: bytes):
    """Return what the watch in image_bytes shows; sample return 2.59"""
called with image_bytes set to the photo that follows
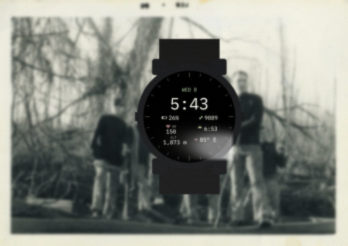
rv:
5.43
